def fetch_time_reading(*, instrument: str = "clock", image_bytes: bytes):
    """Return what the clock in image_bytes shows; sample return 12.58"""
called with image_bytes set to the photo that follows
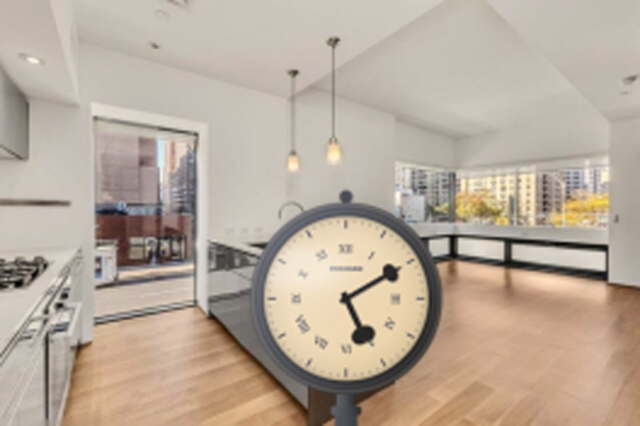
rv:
5.10
